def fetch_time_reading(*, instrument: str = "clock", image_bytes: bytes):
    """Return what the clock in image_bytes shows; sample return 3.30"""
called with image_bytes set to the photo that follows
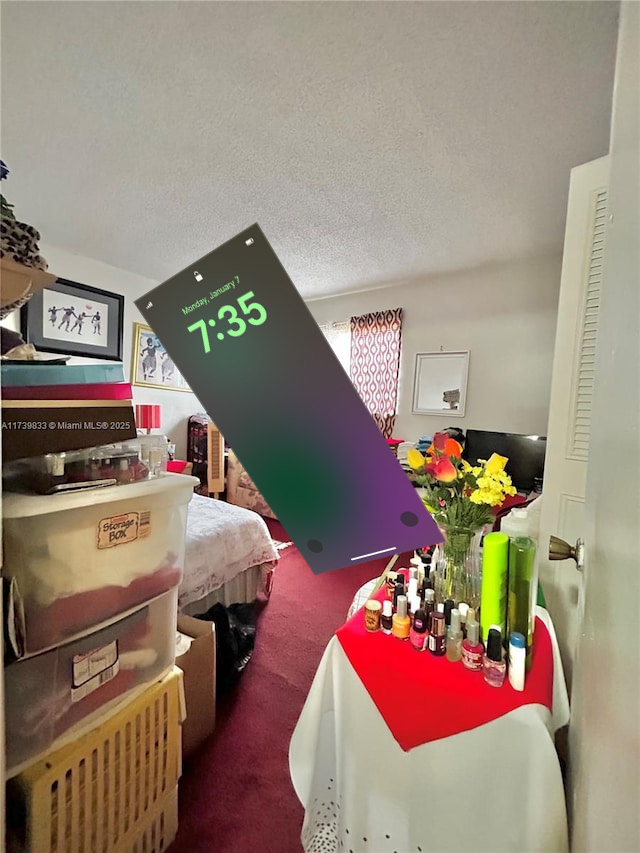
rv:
7.35
